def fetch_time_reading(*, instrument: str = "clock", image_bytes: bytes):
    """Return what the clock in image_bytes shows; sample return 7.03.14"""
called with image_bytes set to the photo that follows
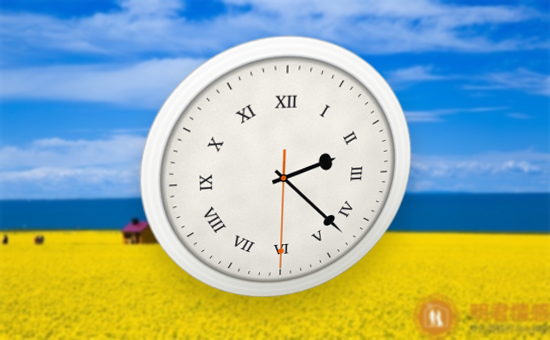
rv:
2.22.30
